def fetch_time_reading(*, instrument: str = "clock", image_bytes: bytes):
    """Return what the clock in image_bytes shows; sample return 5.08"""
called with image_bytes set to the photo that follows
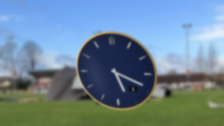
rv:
5.19
